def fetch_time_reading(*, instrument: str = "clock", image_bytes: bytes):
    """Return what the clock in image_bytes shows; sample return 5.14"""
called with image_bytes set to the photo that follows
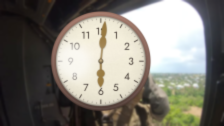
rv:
6.01
